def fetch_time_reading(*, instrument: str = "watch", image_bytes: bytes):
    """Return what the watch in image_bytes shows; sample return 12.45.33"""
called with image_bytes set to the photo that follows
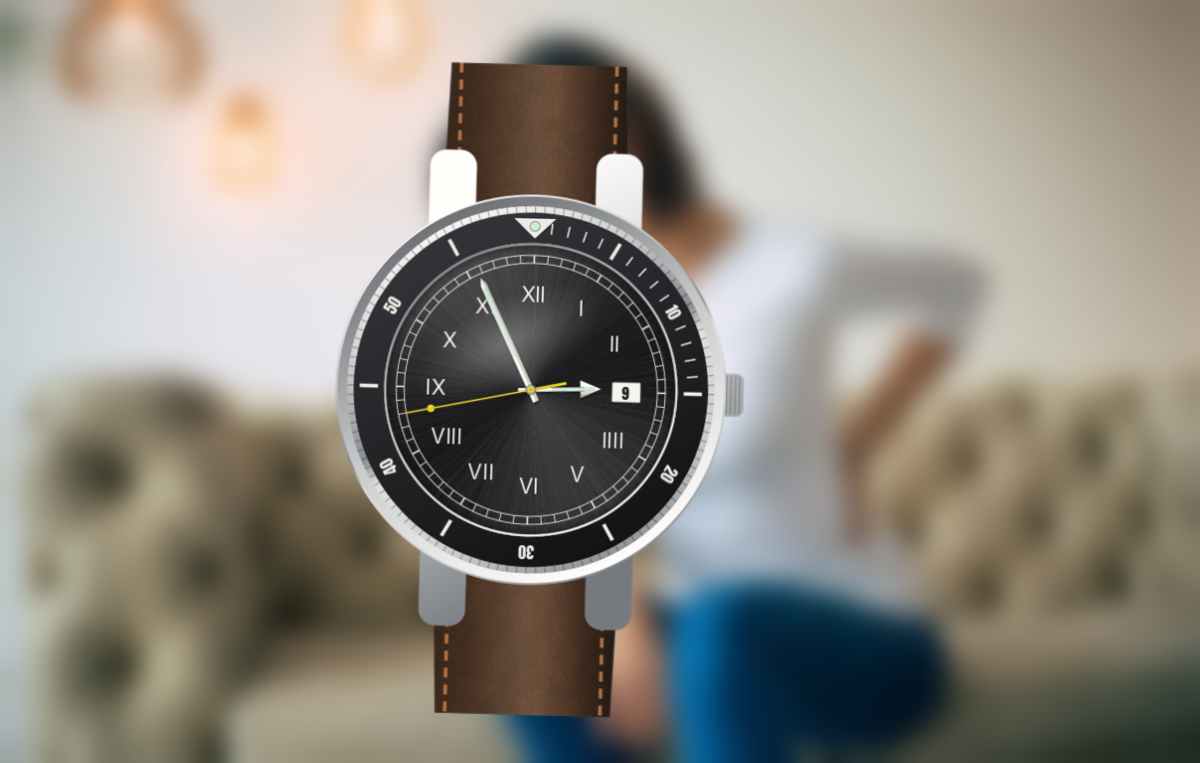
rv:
2.55.43
